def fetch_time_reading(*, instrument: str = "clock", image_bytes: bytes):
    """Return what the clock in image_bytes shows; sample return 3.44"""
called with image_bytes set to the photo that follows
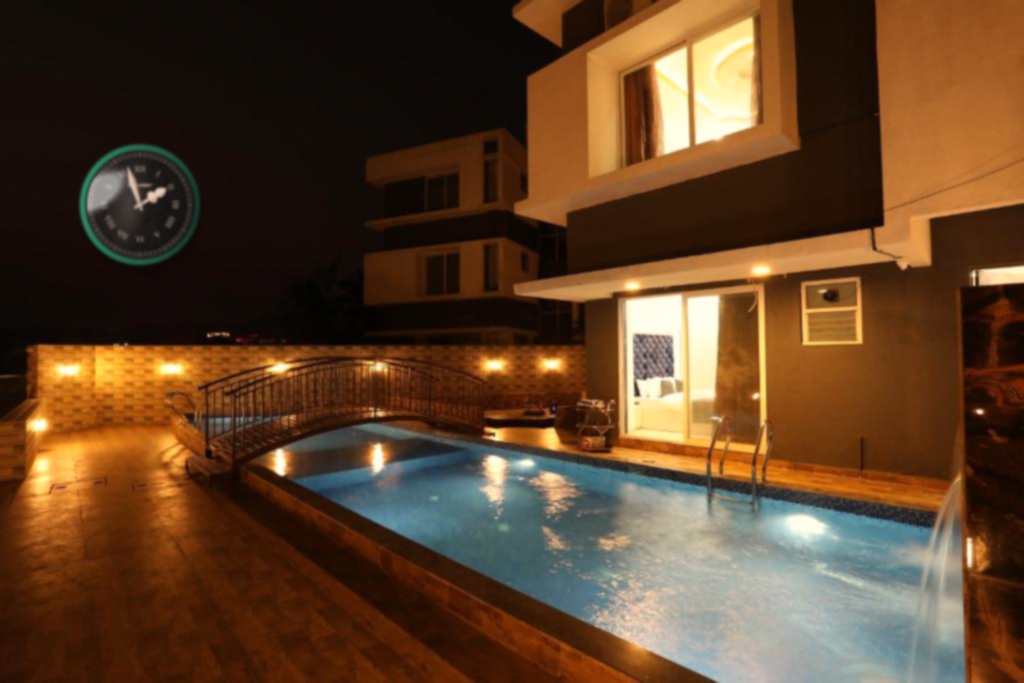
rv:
1.57
